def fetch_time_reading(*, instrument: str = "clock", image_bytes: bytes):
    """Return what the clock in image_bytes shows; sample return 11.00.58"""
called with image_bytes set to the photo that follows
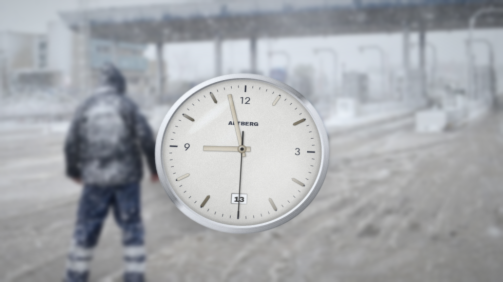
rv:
8.57.30
